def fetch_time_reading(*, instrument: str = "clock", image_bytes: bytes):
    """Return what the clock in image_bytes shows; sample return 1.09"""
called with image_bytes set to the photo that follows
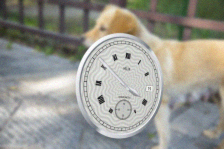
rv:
3.51
